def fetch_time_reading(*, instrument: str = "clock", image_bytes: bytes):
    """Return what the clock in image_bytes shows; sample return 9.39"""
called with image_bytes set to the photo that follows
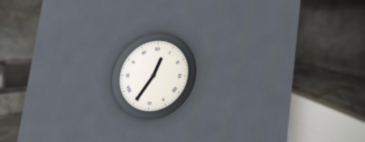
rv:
12.35
